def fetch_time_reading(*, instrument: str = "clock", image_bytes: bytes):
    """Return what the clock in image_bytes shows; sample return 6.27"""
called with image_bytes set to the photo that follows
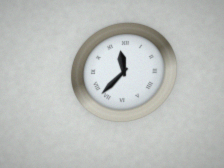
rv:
11.37
